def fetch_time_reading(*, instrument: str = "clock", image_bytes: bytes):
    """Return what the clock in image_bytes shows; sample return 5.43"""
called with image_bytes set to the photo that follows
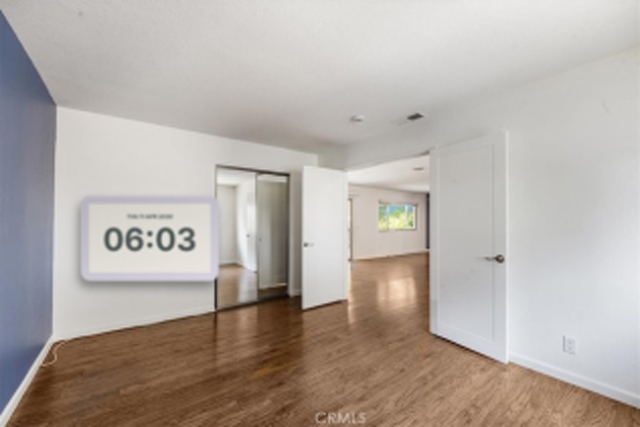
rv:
6.03
